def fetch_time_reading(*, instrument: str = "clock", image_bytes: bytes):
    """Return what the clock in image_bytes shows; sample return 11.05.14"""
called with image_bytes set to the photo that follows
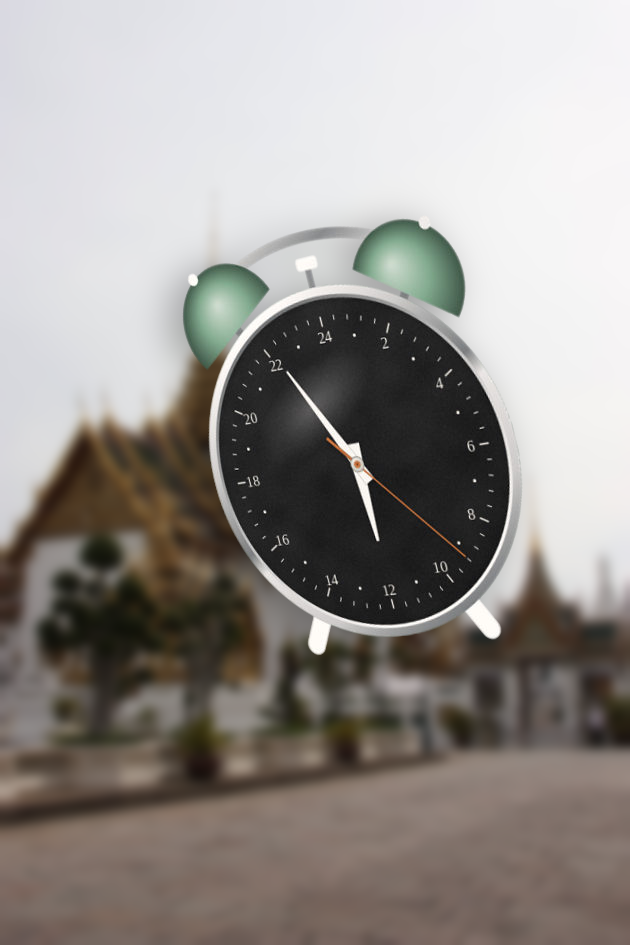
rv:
11.55.23
